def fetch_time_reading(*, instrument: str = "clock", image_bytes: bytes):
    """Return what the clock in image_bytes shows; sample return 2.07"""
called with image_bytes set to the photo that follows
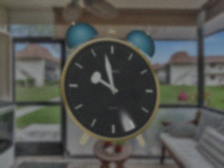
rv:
9.58
